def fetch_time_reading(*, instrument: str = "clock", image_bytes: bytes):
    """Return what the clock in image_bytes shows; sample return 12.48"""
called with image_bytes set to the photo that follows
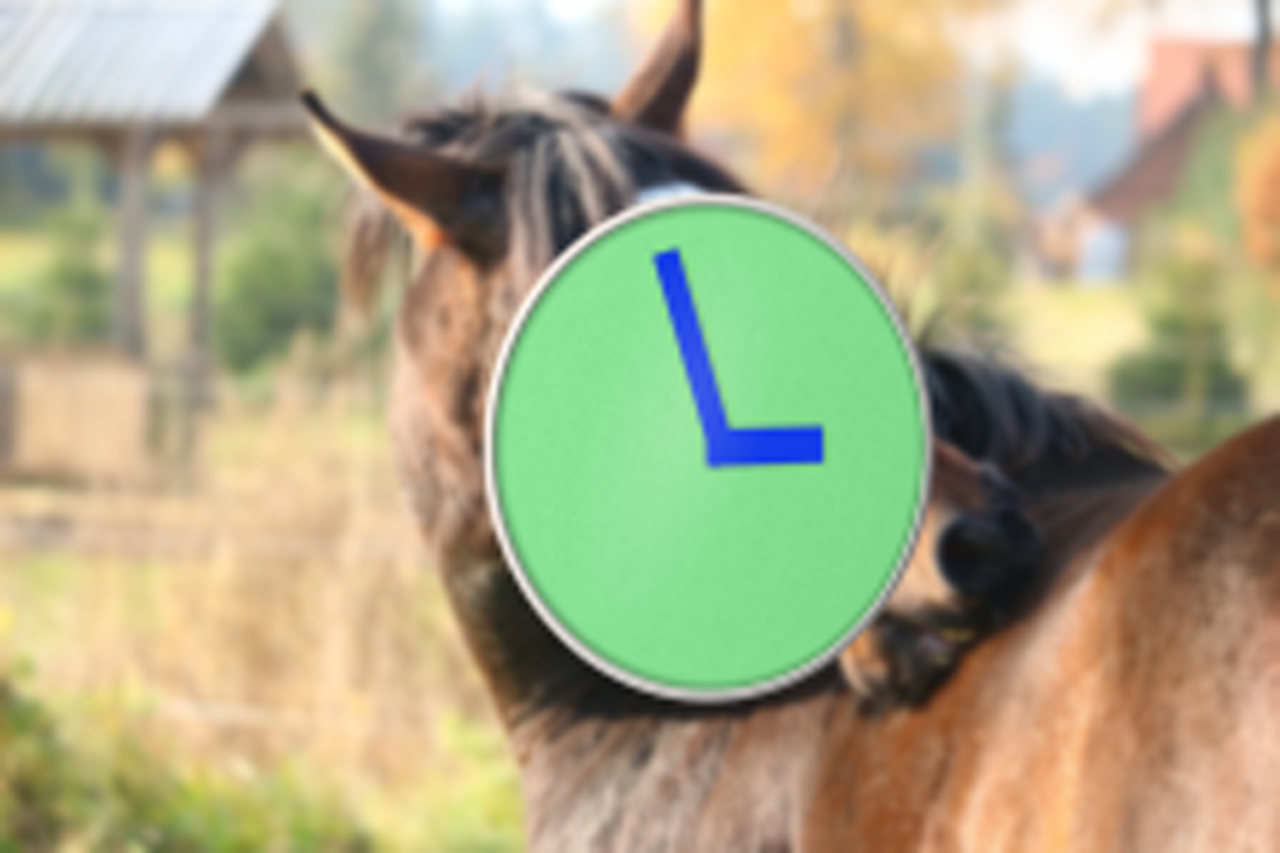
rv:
2.57
